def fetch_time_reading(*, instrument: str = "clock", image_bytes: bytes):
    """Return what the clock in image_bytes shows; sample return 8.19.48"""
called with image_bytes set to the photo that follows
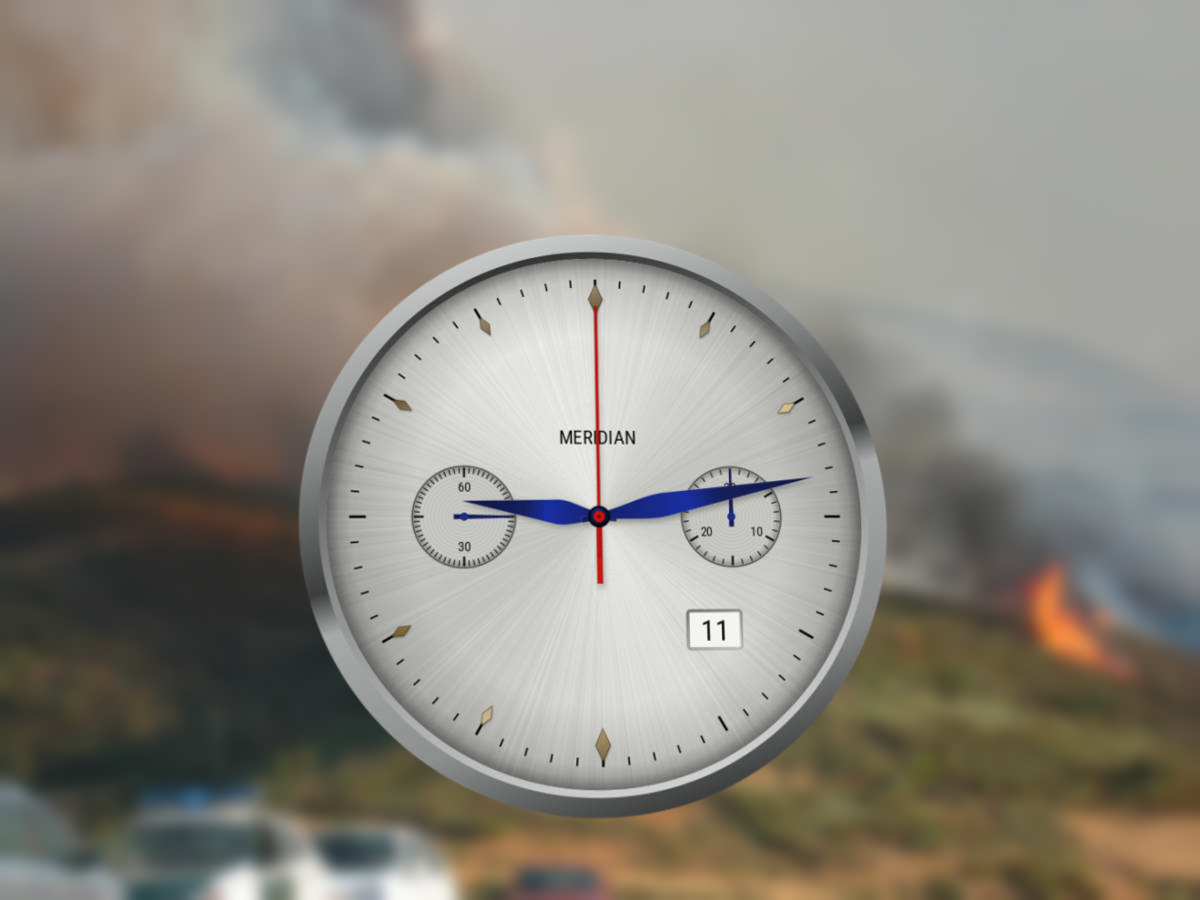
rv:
9.13.15
